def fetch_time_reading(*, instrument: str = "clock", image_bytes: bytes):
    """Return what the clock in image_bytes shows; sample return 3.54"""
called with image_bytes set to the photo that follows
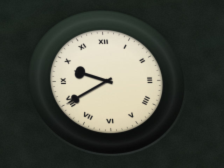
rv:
9.40
